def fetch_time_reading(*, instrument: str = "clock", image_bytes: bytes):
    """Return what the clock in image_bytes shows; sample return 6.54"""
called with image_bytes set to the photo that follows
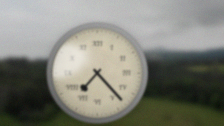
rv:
7.23
